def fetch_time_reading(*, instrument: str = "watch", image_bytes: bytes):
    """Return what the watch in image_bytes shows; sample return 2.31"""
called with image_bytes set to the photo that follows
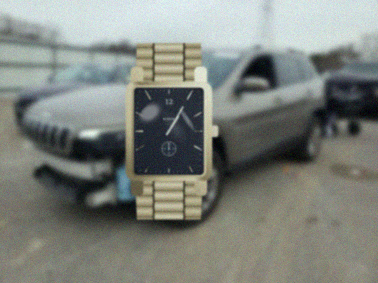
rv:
1.05
